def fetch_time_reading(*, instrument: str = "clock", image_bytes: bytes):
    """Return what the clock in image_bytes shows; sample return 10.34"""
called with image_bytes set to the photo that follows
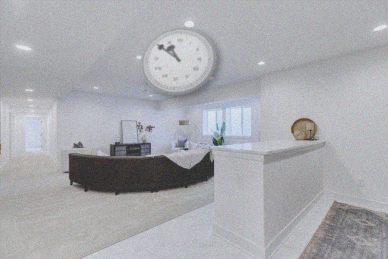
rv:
10.51
